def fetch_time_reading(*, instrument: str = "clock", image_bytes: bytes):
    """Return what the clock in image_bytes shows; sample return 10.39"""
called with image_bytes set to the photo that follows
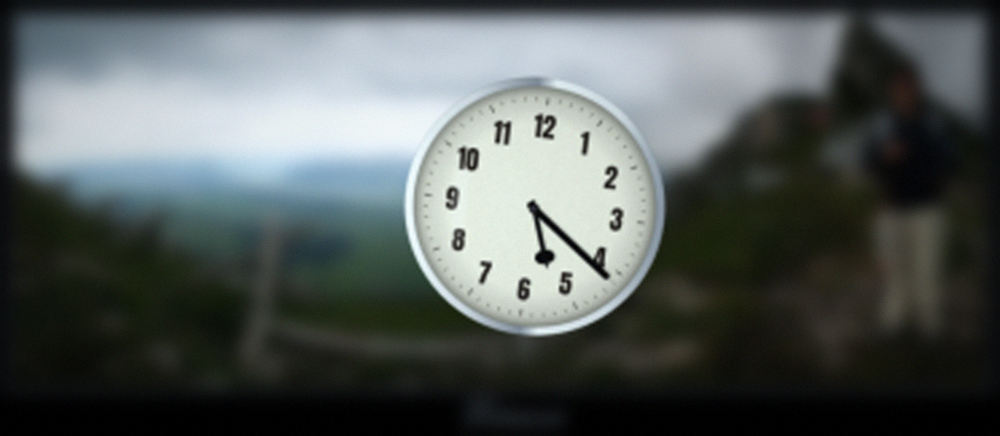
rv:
5.21
